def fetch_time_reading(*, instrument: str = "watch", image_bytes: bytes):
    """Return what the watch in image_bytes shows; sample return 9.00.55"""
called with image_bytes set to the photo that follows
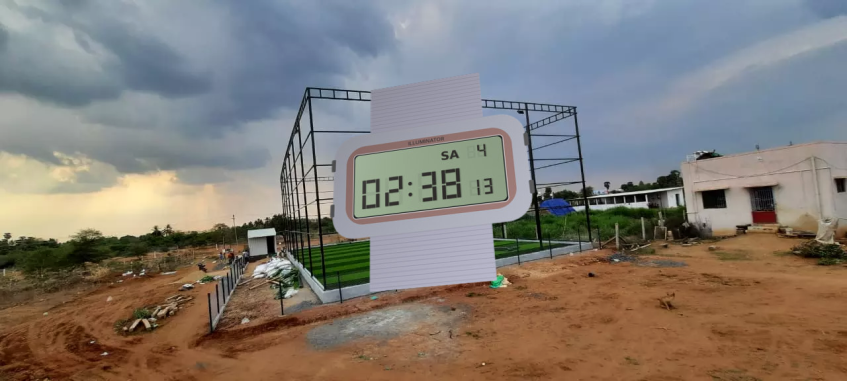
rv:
2.38.13
